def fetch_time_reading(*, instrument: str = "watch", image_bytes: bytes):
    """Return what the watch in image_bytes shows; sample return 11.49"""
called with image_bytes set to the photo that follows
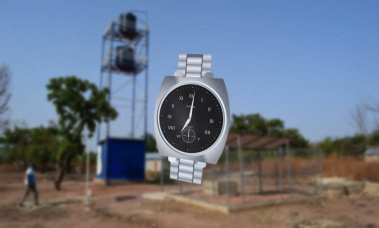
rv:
7.01
